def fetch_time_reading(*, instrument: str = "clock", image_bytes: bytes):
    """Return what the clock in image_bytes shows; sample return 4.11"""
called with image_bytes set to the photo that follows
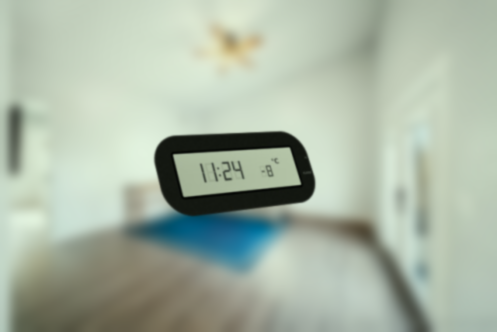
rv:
11.24
